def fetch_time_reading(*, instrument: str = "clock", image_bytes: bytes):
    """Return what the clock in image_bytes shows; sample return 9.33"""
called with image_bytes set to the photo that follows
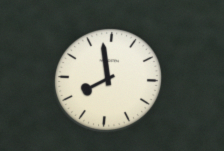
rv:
7.58
